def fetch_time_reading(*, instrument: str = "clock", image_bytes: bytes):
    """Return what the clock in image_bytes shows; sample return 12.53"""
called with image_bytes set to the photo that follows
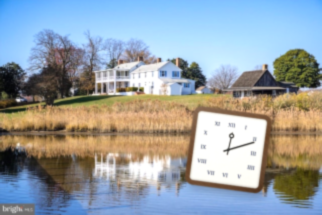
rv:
12.11
